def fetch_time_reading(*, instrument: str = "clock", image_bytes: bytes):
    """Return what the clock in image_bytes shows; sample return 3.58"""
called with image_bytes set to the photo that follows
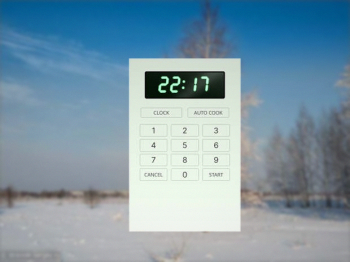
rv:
22.17
